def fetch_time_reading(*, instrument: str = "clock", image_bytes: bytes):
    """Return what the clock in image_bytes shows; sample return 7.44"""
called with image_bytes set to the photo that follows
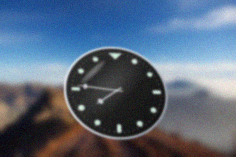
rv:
7.46
